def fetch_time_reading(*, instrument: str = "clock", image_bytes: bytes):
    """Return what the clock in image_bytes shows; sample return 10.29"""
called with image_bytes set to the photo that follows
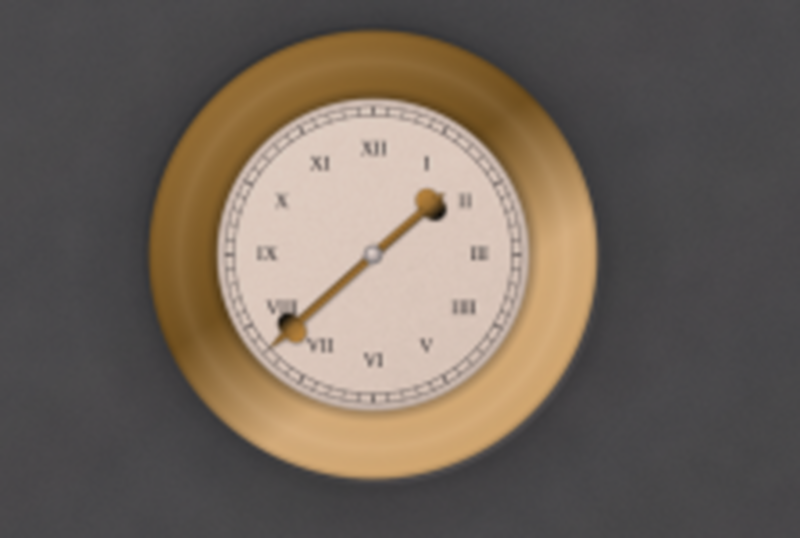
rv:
1.38
